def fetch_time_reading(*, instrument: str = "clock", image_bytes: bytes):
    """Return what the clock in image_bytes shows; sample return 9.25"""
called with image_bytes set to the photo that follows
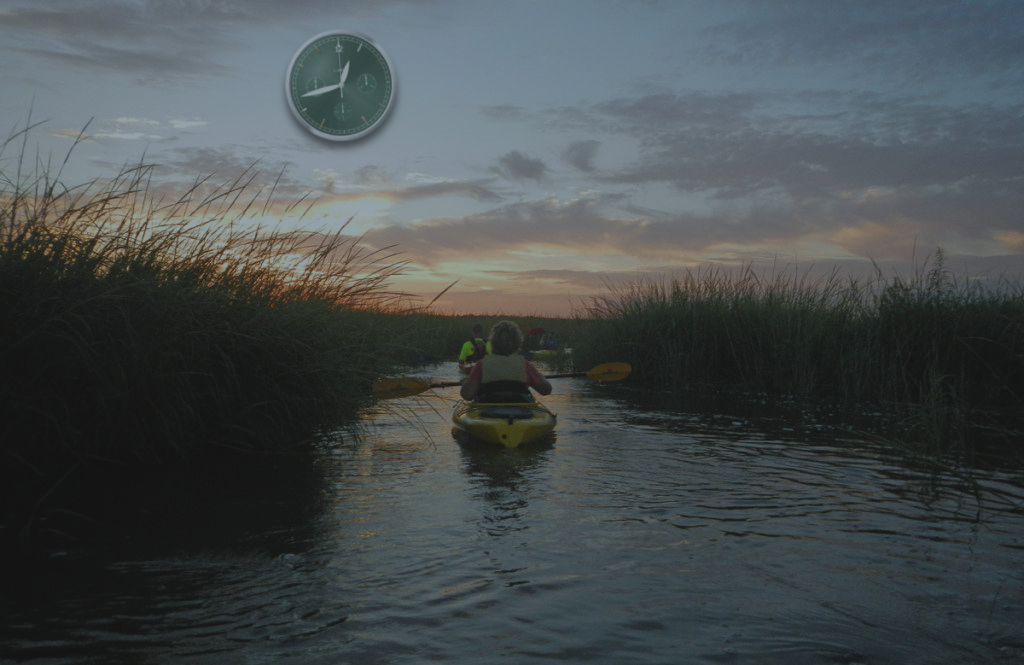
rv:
12.43
